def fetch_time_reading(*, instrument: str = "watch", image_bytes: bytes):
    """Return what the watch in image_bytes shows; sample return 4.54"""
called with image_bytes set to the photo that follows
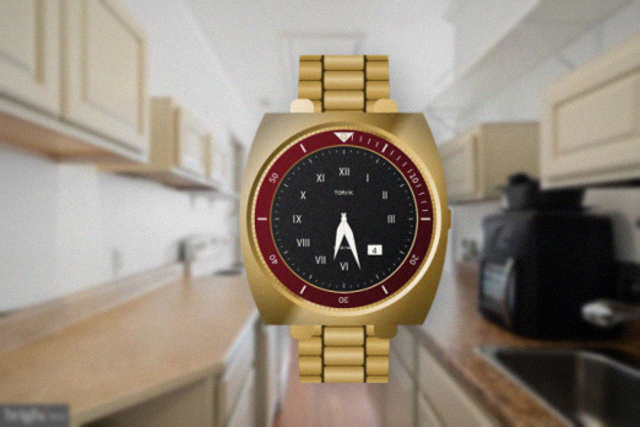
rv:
6.27
